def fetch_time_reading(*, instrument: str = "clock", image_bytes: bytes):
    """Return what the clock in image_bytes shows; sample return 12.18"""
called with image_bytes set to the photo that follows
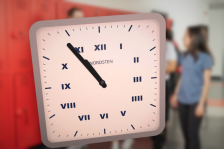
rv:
10.54
